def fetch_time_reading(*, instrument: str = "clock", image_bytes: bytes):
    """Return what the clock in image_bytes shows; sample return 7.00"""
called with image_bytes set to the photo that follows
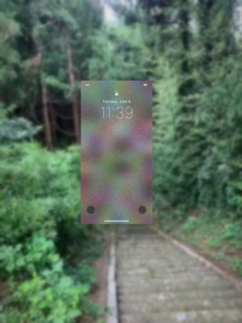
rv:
11.39
